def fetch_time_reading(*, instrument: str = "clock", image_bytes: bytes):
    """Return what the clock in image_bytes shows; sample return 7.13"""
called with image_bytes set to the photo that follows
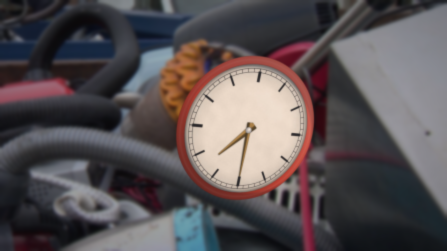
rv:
7.30
